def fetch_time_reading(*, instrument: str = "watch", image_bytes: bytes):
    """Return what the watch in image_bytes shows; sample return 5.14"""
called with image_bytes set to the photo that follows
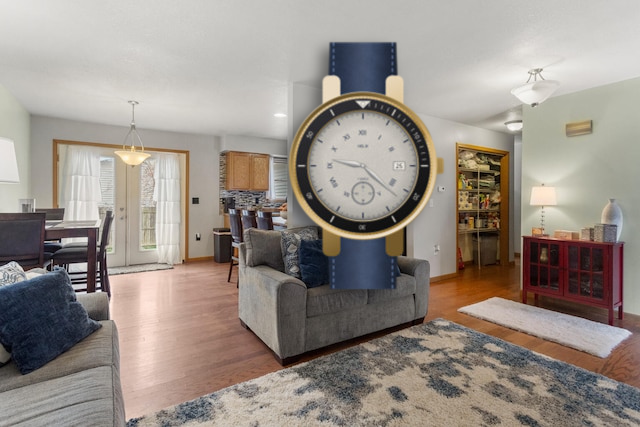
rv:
9.22
